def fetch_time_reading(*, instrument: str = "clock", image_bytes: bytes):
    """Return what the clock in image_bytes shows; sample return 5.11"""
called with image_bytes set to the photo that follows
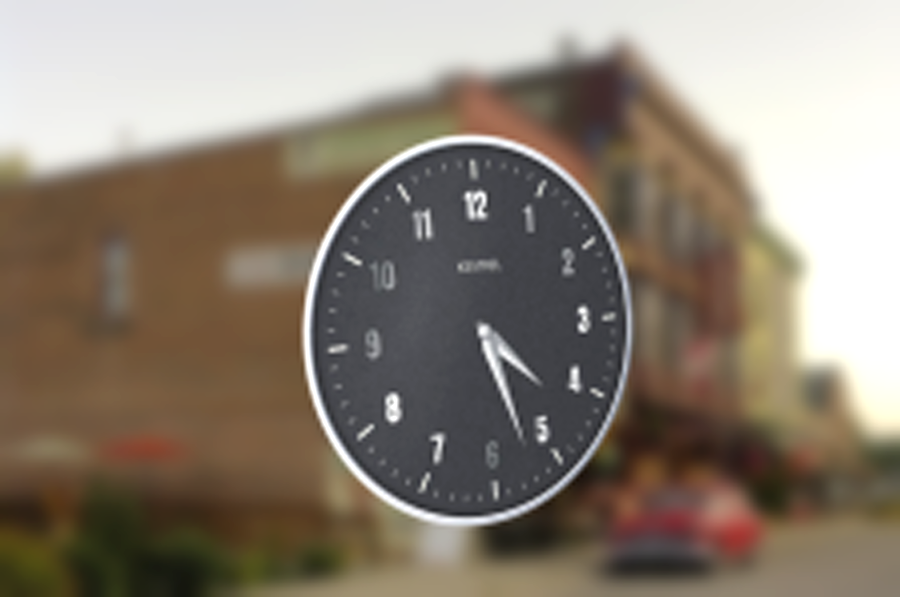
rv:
4.27
